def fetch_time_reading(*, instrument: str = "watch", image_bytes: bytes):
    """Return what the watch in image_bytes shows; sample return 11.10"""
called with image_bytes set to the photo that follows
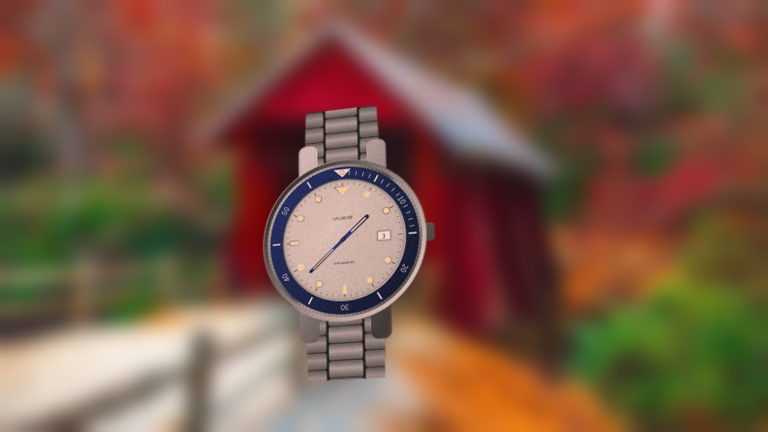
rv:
1.38
